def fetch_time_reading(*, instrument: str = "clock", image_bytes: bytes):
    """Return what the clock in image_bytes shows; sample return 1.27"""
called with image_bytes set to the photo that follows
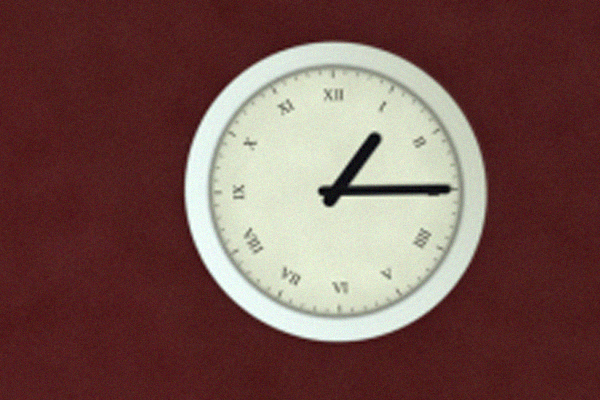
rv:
1.15
